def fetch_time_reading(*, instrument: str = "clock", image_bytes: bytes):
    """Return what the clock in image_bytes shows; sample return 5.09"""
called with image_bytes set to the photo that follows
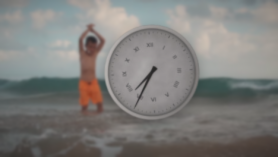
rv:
7.35
